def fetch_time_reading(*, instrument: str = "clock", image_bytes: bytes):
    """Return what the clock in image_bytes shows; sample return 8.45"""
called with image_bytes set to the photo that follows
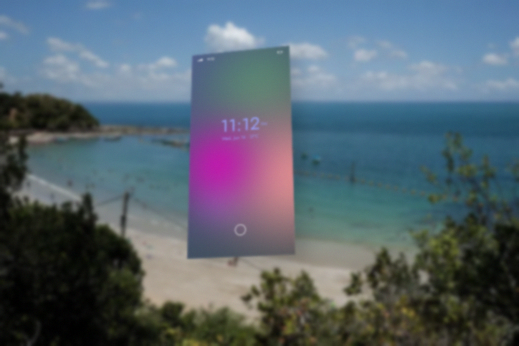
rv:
11.12
